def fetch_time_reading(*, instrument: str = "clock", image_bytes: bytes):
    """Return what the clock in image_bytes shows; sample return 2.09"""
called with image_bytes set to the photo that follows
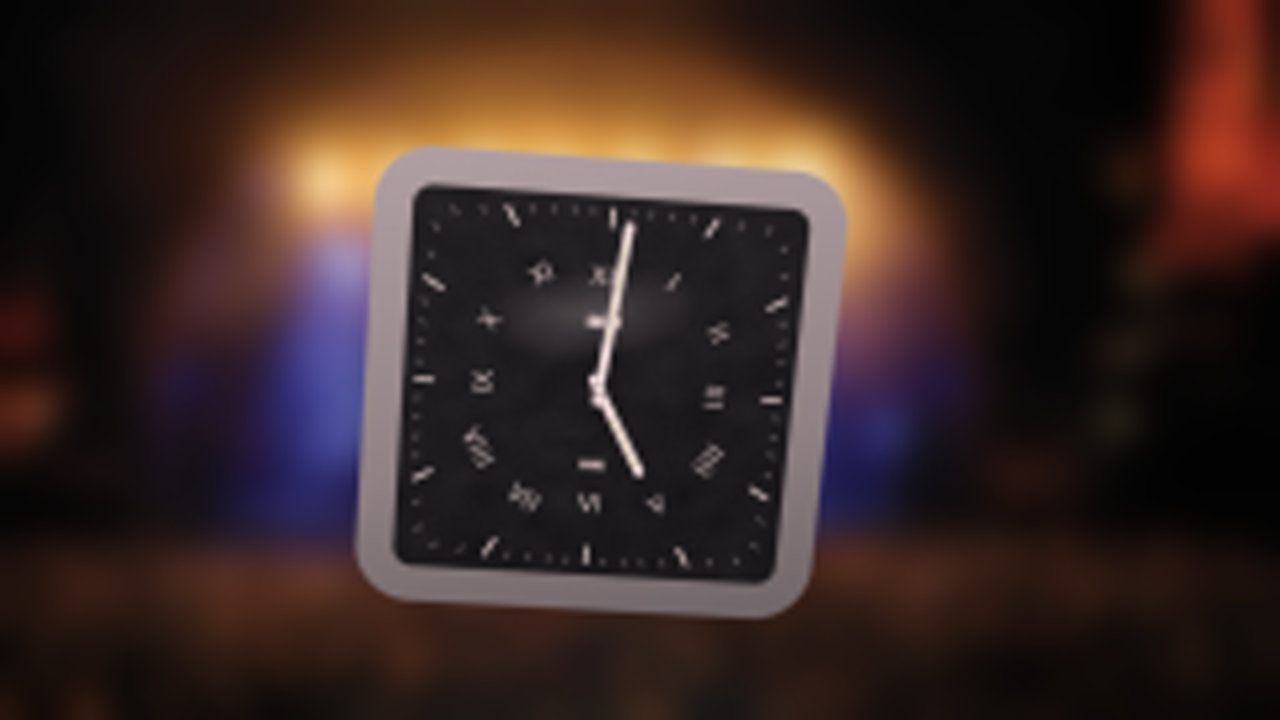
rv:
5.01
